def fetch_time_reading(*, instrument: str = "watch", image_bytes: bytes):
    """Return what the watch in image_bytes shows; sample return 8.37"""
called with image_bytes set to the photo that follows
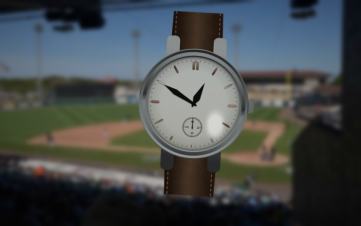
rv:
12.50
